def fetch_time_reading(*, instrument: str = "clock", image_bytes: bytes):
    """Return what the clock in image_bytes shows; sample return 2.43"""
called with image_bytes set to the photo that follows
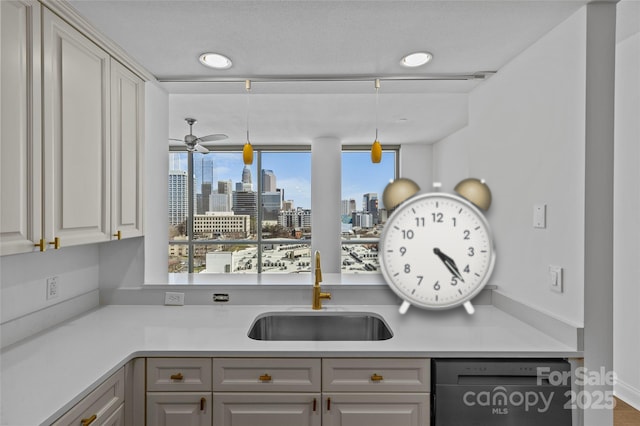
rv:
4.23
